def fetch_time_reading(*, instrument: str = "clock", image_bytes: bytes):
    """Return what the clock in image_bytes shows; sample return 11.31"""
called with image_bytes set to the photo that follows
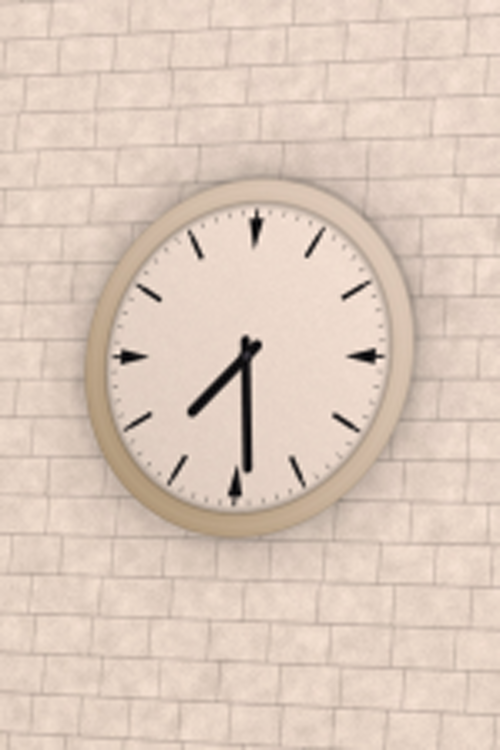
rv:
7.29
